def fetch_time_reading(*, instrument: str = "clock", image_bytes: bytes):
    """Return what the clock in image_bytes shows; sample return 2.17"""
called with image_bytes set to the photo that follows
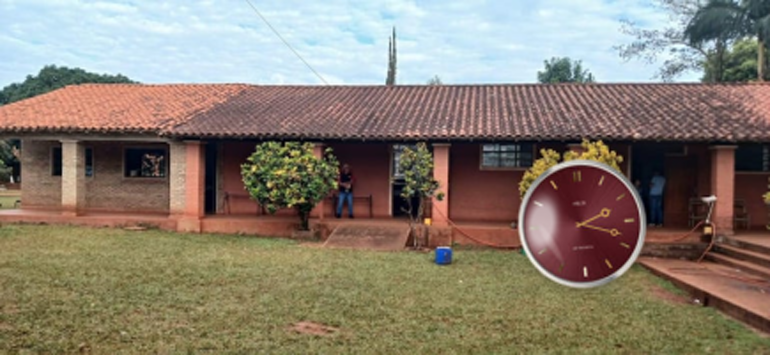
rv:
2.18
